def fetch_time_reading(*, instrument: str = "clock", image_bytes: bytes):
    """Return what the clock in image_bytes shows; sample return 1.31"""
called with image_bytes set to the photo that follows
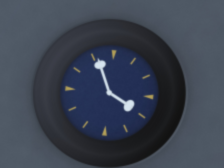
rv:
3.56
